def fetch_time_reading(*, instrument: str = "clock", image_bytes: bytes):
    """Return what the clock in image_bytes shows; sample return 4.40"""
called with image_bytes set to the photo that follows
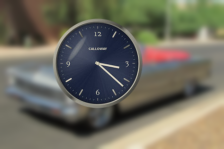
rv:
3.22
